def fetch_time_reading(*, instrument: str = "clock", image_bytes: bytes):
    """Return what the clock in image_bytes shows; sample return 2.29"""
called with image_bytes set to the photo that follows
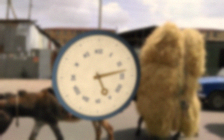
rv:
5.13
